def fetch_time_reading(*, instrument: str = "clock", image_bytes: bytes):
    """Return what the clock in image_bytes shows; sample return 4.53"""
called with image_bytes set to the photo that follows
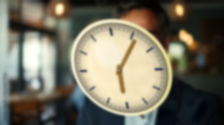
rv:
6.06
